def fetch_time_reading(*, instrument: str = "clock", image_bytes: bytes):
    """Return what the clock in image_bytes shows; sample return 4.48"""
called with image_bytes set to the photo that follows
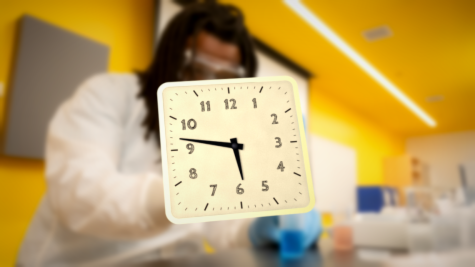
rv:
5.47
